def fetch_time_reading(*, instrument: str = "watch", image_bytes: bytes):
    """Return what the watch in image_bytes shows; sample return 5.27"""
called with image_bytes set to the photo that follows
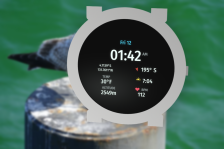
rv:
1.42
